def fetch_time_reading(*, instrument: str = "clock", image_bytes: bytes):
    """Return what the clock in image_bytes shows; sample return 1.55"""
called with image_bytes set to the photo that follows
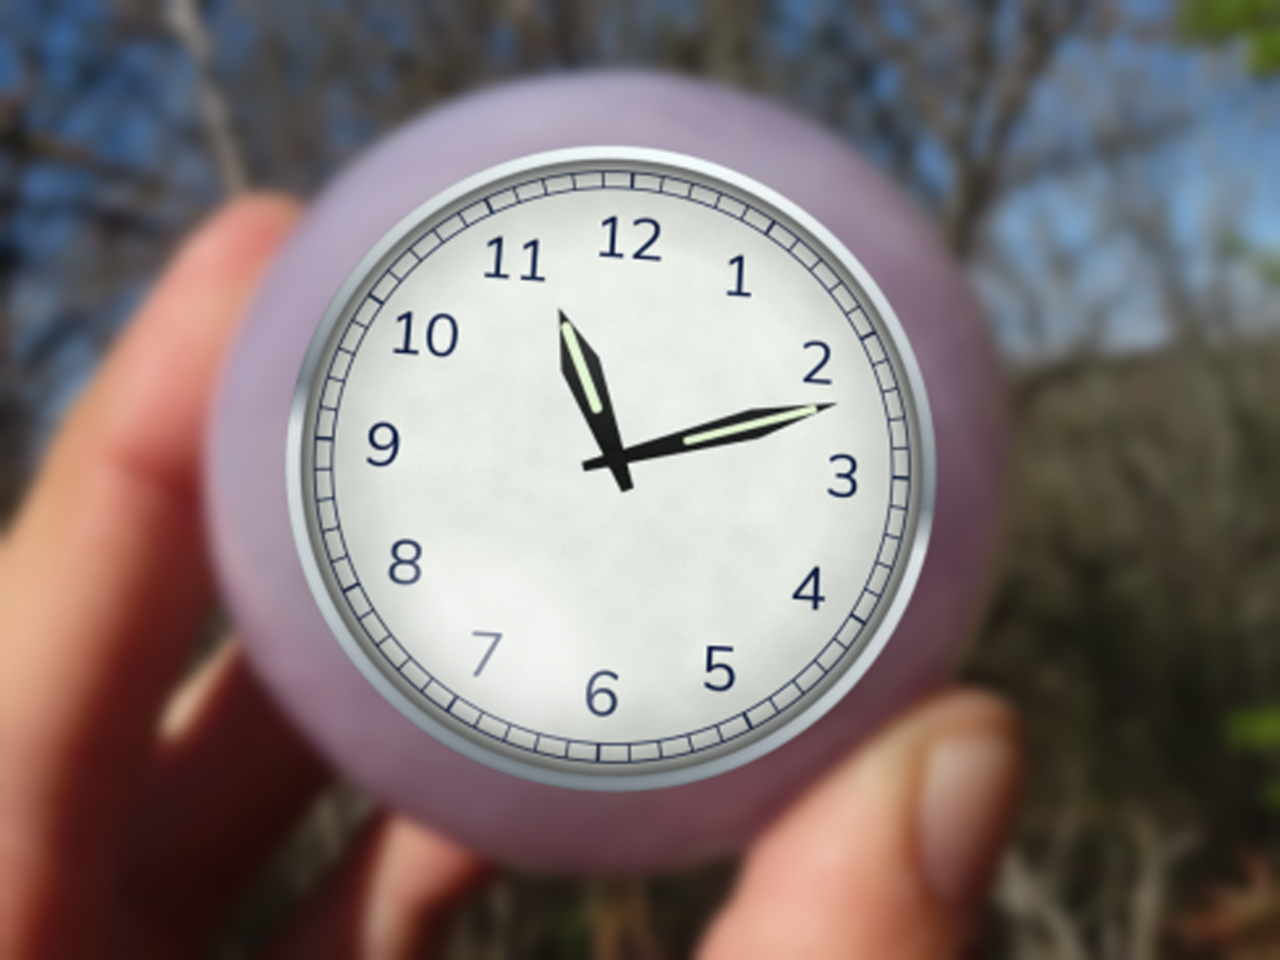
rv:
11.12
